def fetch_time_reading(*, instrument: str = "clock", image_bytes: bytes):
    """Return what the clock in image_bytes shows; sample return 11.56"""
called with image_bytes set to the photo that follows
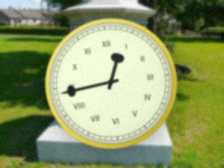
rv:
12.44
